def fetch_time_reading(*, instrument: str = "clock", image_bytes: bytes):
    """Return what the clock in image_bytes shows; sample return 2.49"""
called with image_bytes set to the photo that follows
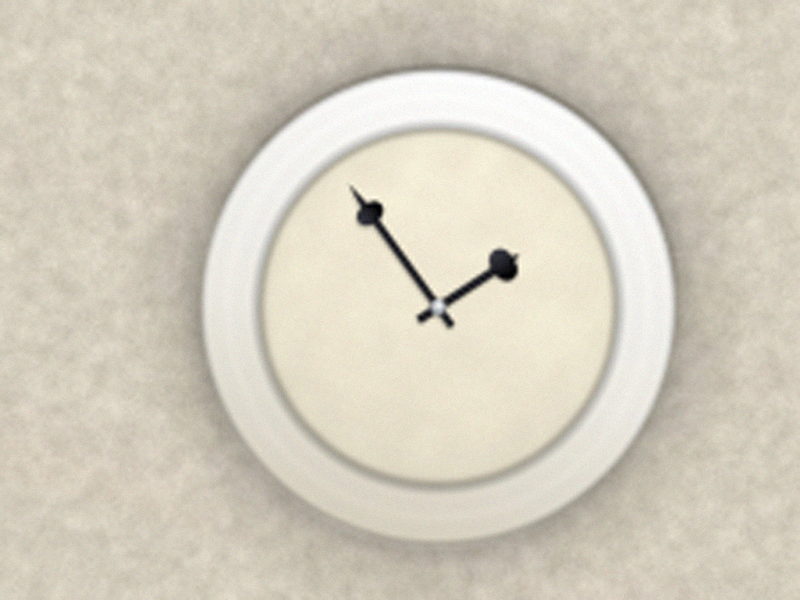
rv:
1.54
